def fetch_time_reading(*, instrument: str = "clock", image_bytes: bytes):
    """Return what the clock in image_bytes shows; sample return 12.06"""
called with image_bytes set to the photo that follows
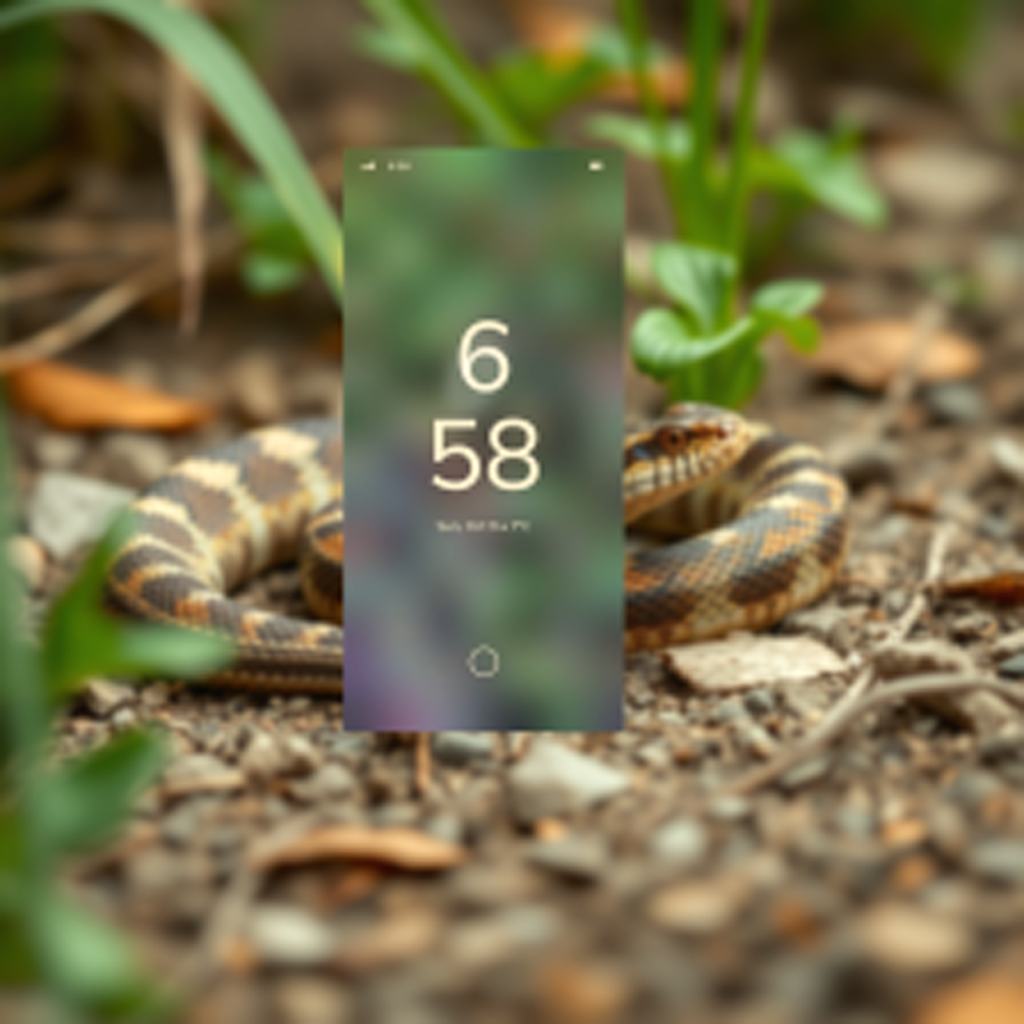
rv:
6.58
